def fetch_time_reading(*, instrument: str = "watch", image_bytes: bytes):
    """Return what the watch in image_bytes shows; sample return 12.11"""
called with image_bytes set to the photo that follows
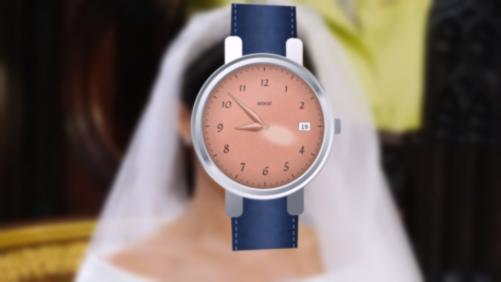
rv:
8.52
